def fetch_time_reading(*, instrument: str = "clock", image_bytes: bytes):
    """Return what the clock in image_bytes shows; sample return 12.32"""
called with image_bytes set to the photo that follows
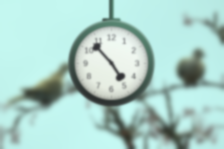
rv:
4.53
